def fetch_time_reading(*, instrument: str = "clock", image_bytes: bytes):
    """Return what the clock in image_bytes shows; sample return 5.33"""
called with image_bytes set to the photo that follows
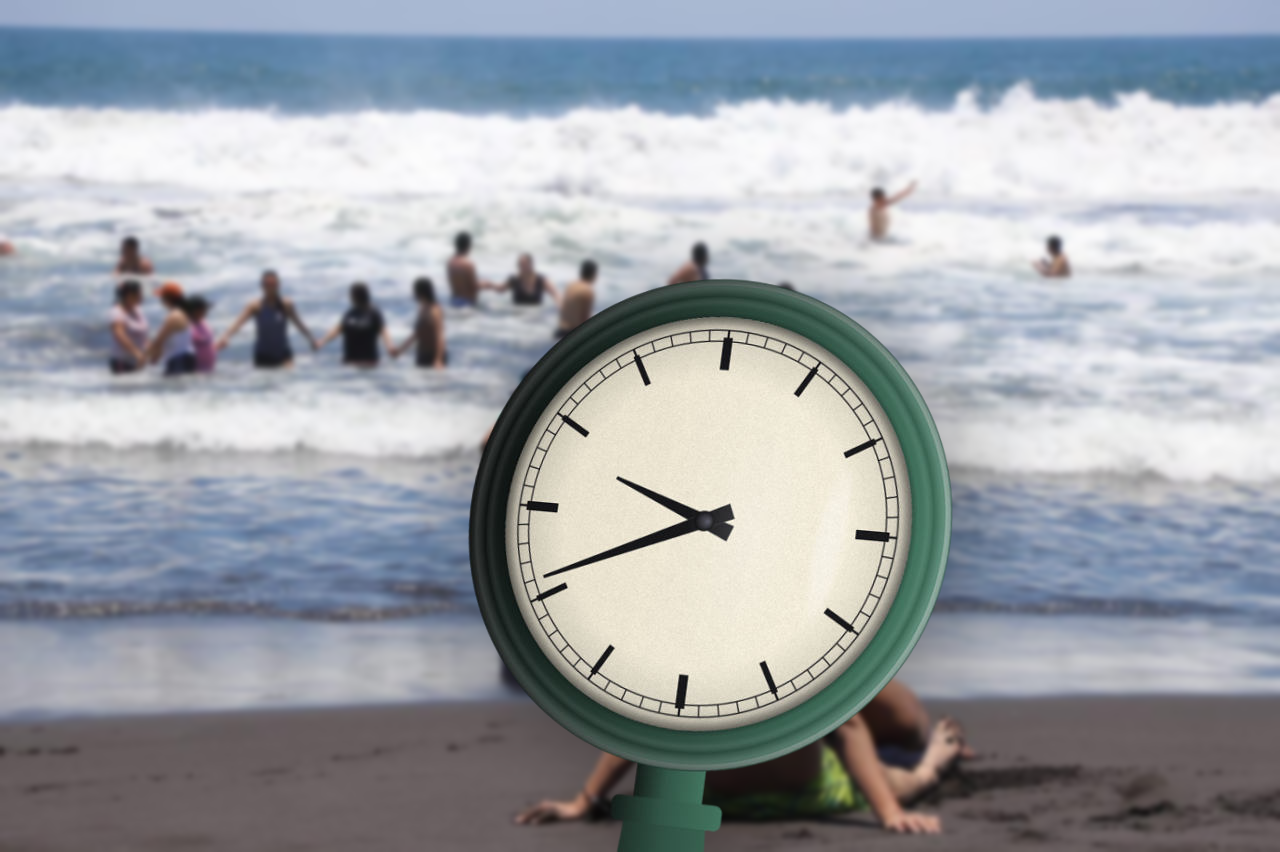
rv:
9.41
